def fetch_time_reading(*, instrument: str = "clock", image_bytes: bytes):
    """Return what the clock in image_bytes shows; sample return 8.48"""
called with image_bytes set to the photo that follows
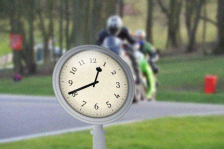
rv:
12.41
